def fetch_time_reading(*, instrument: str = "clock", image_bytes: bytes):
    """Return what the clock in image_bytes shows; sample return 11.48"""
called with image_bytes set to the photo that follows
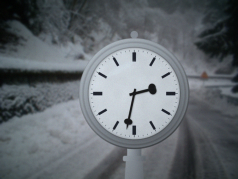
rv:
2.32
